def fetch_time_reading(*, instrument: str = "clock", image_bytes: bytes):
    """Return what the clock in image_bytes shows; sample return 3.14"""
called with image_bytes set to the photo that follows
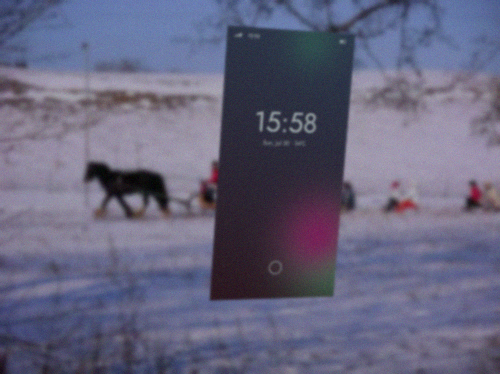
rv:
15.58
